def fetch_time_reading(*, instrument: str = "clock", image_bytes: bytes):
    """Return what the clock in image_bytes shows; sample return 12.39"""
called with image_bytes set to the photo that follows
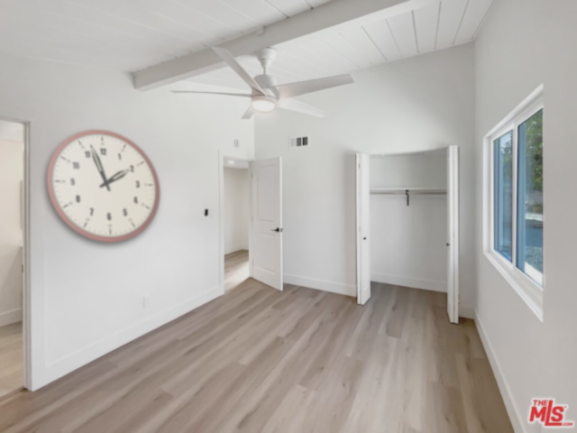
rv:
1.57
